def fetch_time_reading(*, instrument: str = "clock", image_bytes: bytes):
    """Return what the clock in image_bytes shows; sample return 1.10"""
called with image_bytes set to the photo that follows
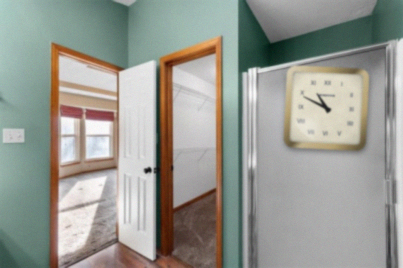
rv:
10.49
